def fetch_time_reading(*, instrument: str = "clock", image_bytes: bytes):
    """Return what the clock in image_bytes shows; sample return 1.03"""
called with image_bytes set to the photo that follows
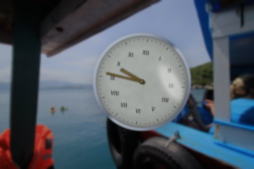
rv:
9.46
